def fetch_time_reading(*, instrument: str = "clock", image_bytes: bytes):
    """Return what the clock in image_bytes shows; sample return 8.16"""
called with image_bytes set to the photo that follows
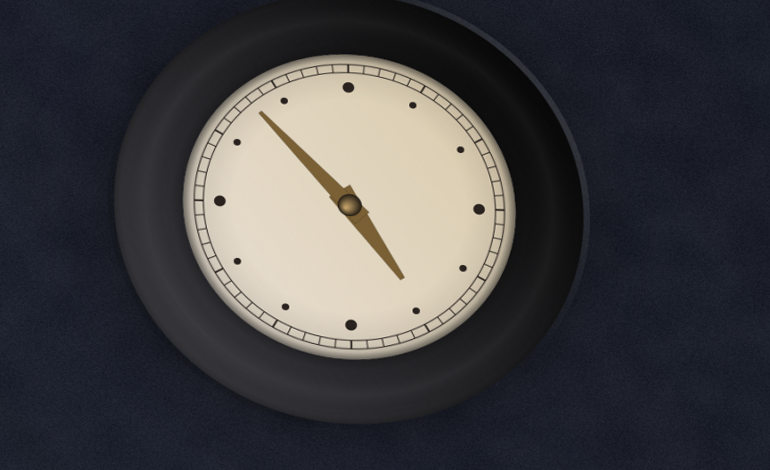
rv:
4.53
